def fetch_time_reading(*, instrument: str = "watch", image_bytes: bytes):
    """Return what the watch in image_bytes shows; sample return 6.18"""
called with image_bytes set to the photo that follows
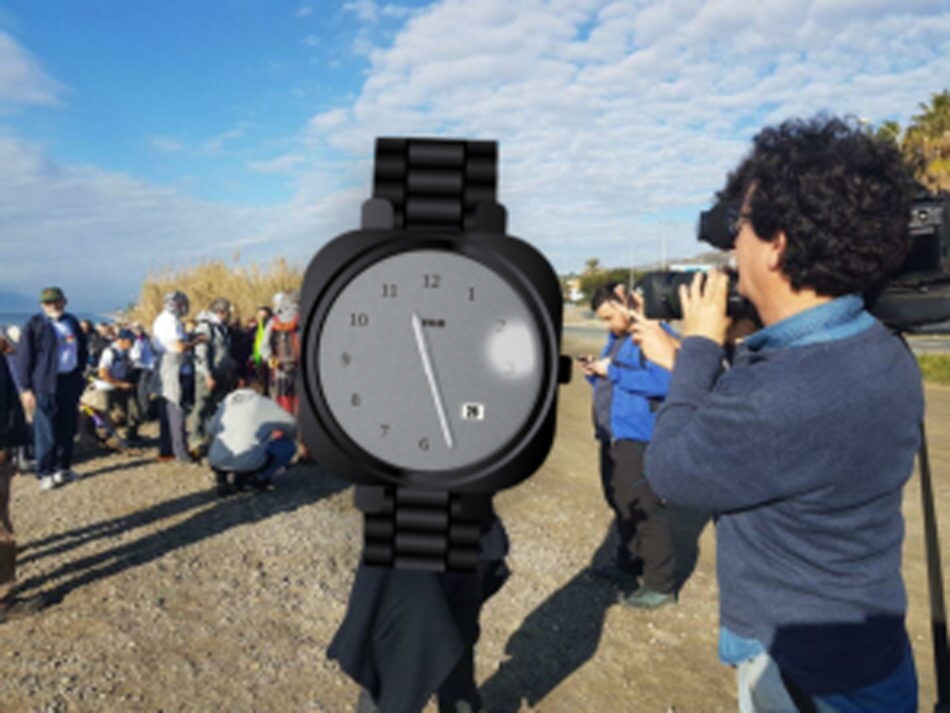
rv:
11.27
